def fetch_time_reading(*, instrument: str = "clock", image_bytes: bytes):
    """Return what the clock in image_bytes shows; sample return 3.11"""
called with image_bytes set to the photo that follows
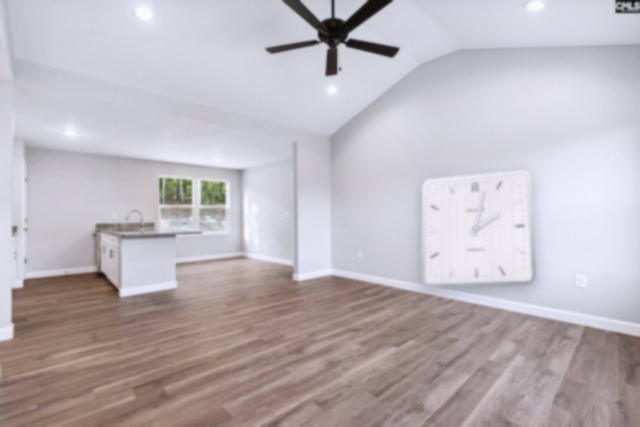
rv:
2.02
